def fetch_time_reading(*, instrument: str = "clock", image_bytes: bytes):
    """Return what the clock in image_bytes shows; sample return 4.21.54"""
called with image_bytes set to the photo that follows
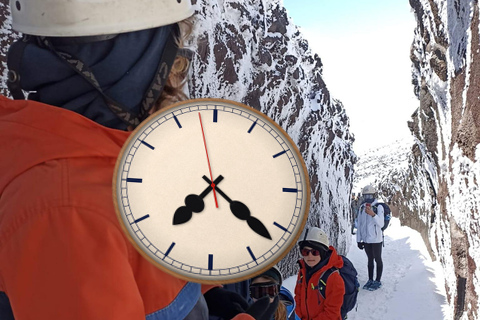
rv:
7.21.58
